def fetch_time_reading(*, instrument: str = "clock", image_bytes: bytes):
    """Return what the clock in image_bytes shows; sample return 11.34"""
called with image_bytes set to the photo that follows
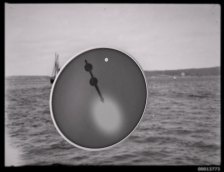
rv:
10.55
